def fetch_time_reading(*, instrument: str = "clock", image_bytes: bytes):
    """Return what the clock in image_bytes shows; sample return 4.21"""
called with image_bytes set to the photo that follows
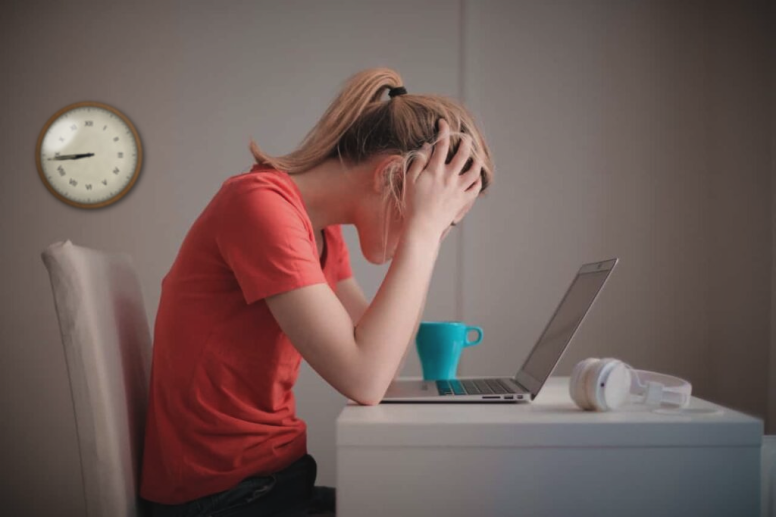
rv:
8.44
